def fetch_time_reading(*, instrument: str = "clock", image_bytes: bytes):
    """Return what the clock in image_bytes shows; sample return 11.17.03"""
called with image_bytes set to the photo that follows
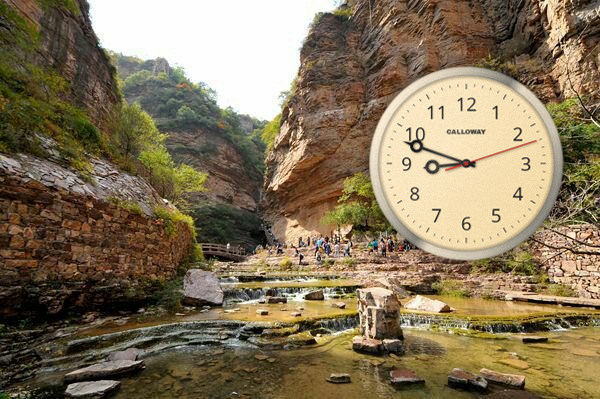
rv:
8.48.12
